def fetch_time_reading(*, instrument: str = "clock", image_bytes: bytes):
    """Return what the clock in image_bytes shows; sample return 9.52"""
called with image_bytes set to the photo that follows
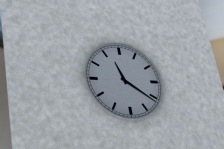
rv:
11.21
